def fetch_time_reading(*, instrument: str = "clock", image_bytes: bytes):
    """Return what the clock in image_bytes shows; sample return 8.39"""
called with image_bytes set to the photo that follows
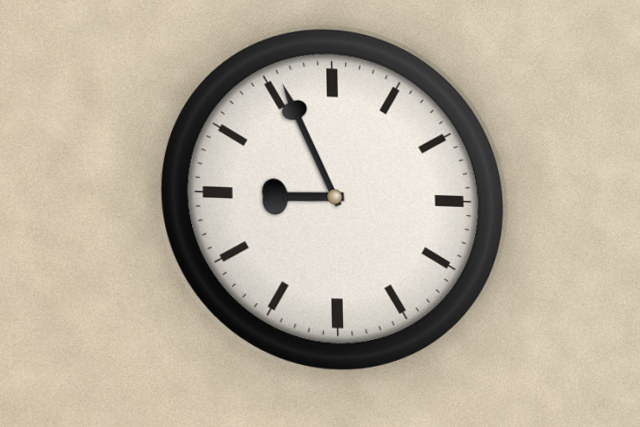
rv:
8.56
